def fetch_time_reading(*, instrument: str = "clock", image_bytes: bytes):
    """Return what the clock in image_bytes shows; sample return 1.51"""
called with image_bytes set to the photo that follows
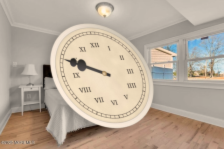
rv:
9.49
